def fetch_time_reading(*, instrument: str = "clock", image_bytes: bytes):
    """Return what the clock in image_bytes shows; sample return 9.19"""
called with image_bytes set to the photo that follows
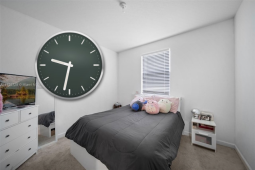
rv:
9.32
